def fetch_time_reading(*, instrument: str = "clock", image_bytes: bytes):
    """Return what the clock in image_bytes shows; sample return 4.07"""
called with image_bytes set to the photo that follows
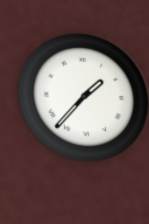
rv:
1.37
